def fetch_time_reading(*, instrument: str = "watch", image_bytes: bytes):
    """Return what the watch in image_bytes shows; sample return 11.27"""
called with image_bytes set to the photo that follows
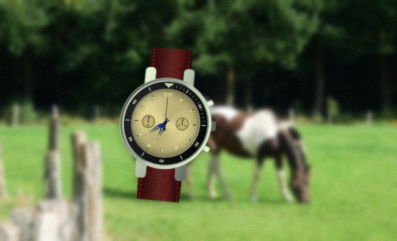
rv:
6.39
